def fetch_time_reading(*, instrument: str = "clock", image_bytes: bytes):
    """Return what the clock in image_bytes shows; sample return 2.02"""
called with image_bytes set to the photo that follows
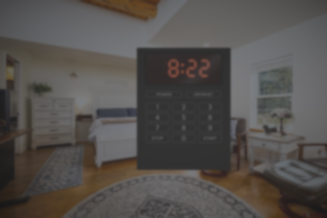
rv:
8.22
